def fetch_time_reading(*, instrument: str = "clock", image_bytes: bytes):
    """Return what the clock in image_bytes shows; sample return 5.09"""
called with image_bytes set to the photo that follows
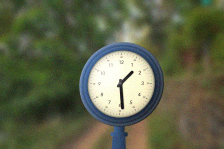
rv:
1.29
